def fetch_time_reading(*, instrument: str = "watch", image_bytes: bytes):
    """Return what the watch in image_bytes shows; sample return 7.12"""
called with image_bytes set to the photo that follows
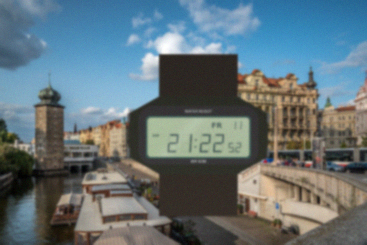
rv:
21.22
